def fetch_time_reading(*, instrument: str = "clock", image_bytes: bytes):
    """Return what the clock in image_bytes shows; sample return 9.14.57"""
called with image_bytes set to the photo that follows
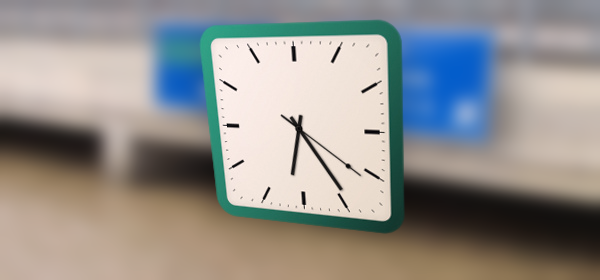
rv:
6.24.21
